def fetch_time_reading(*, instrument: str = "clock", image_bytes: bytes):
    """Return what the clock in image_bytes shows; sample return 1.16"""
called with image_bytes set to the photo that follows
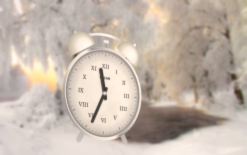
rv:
11.34
